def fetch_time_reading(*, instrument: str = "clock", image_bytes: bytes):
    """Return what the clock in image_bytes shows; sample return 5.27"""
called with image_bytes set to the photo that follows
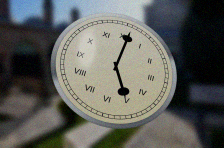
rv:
5.01
